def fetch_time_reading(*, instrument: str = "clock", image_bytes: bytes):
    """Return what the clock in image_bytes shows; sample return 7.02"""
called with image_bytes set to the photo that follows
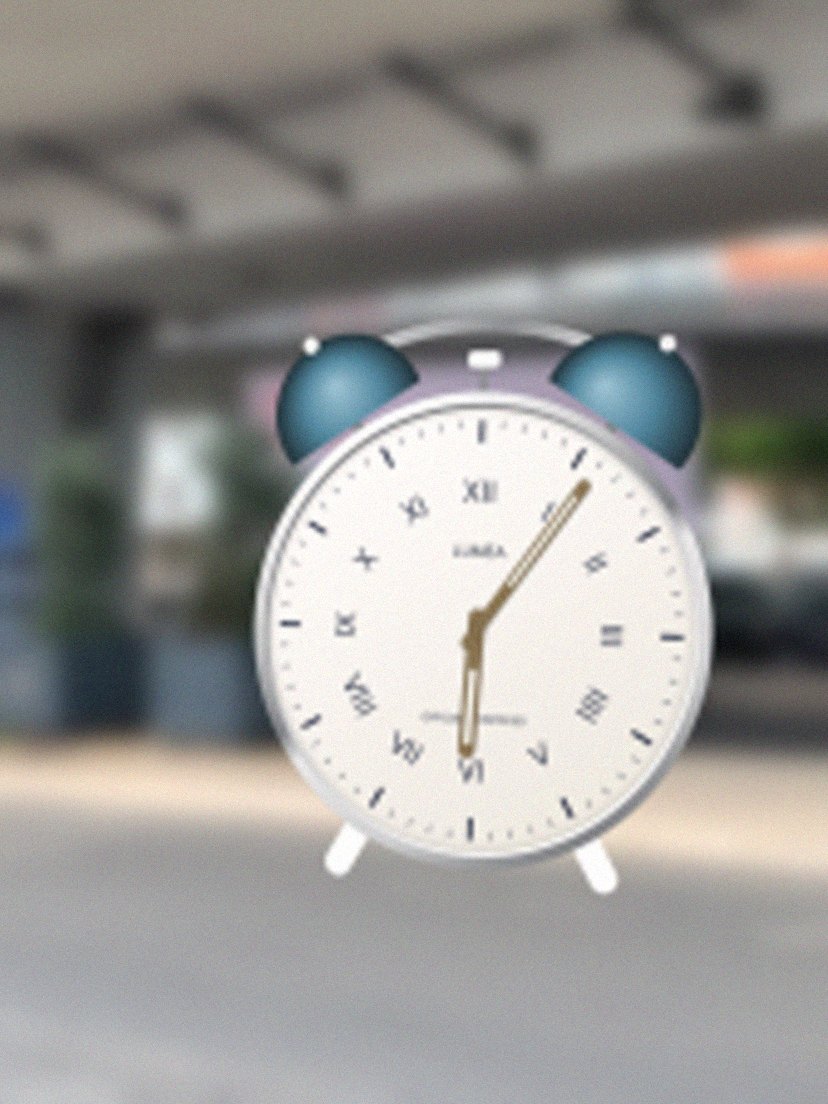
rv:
6.06
